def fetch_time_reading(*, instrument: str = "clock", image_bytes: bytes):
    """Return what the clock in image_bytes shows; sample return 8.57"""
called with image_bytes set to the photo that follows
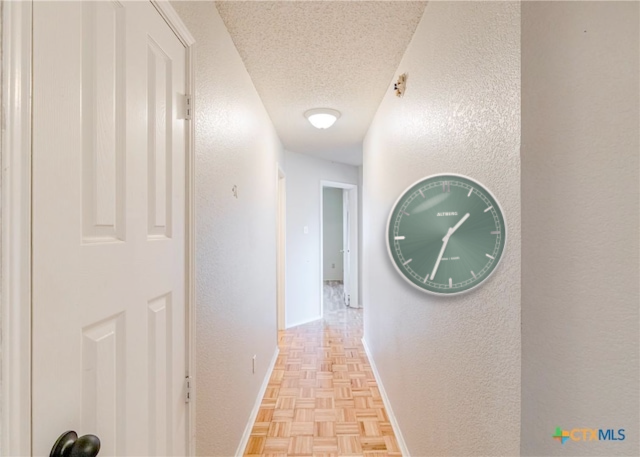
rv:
1.34
